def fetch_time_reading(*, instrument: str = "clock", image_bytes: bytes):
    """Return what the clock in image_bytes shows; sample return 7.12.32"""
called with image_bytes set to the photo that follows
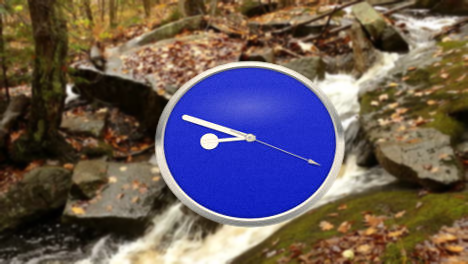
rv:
8.48.19
